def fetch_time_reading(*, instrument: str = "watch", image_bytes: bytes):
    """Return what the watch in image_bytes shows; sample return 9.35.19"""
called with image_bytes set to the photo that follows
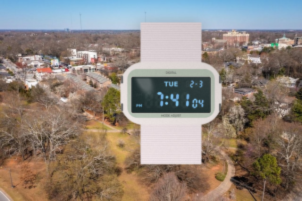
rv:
7.41.04
